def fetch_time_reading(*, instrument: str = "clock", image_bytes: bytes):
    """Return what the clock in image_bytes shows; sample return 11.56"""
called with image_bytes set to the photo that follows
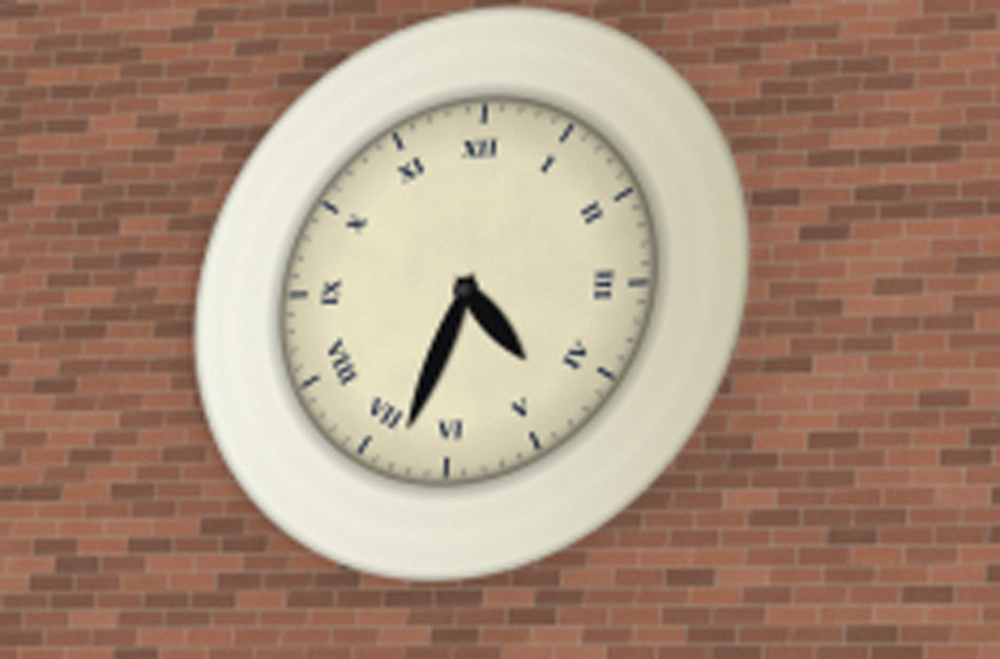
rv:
4.33
